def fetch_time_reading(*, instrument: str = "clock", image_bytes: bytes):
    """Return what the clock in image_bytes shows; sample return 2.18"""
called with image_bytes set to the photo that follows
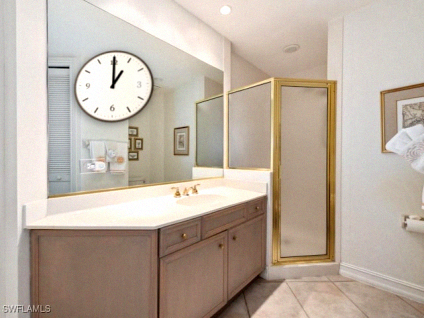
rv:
1.00
